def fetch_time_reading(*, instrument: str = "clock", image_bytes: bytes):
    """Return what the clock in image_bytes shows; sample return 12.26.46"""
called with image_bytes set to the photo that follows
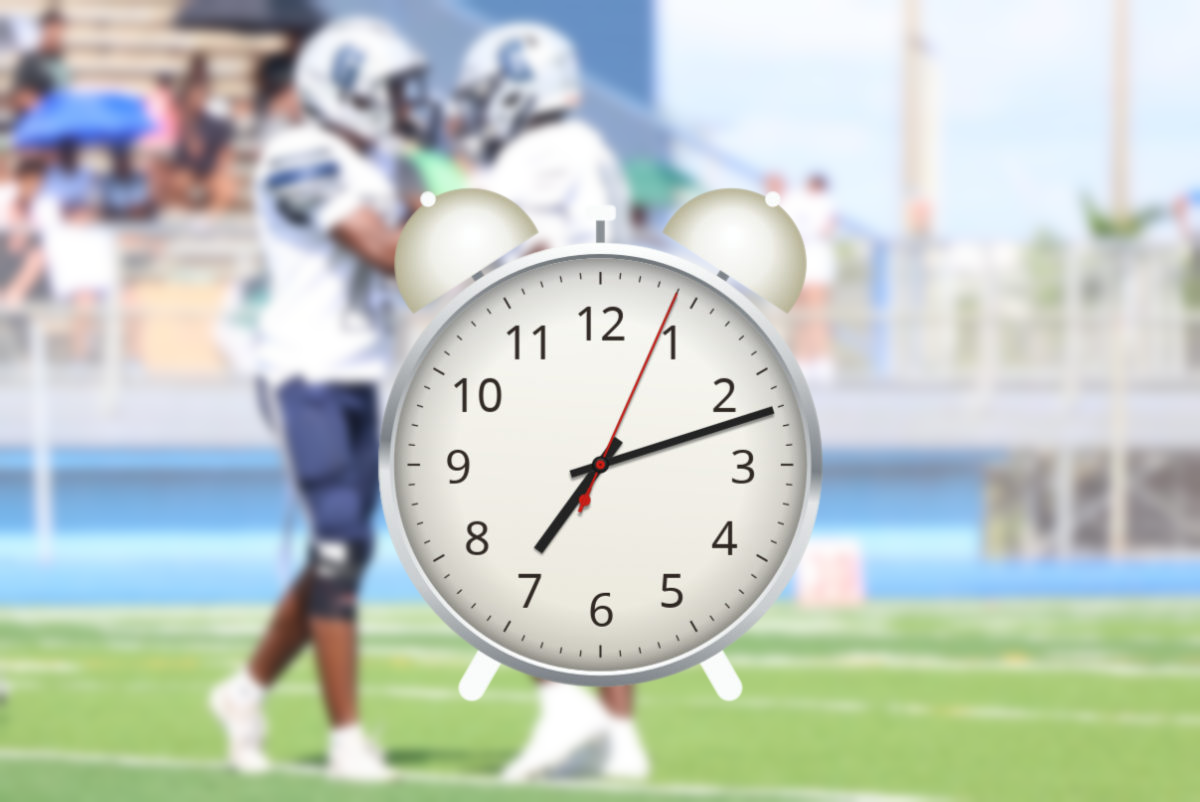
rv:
7.12.04
